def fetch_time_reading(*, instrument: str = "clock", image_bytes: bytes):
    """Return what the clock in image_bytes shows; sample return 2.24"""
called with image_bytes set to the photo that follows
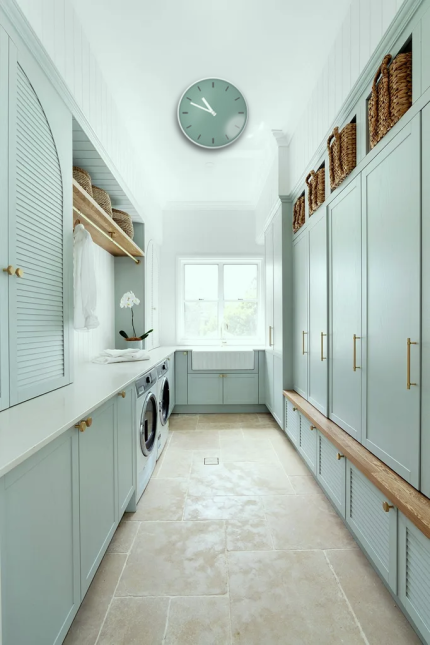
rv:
10.49
